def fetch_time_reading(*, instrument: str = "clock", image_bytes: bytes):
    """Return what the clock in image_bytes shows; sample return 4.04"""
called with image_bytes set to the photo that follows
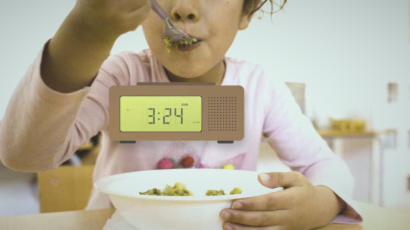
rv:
3.24
